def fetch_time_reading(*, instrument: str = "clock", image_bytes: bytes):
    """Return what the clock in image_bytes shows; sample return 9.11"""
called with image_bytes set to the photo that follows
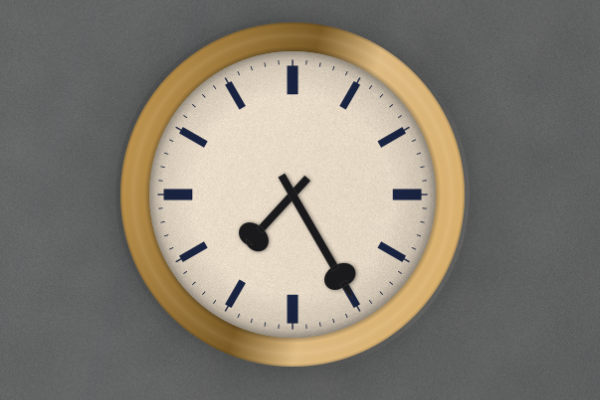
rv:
7.25
